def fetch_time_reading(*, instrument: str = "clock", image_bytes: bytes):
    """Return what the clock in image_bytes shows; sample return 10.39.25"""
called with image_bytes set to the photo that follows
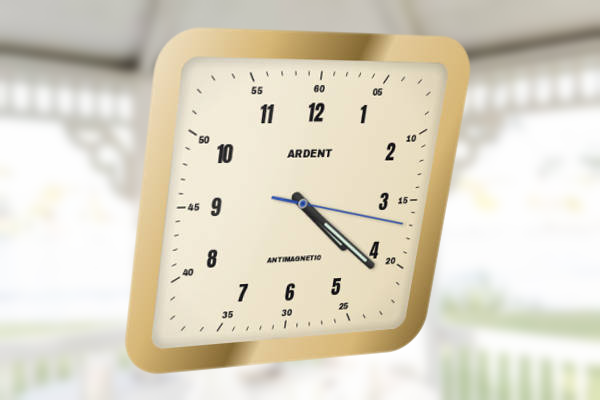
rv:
4.21.17
